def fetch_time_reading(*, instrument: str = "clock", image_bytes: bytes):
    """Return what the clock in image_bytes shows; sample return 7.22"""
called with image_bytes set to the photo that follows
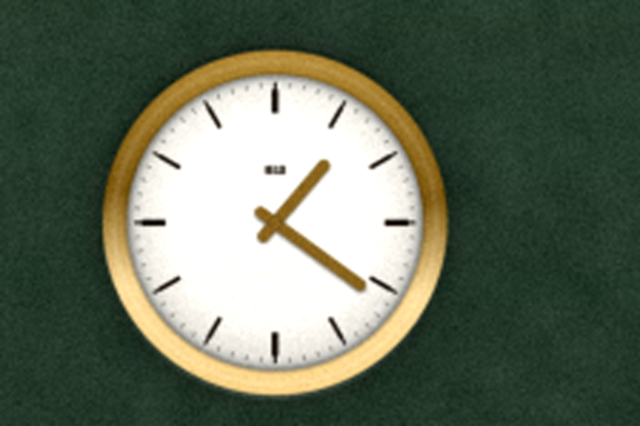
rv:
1.21
